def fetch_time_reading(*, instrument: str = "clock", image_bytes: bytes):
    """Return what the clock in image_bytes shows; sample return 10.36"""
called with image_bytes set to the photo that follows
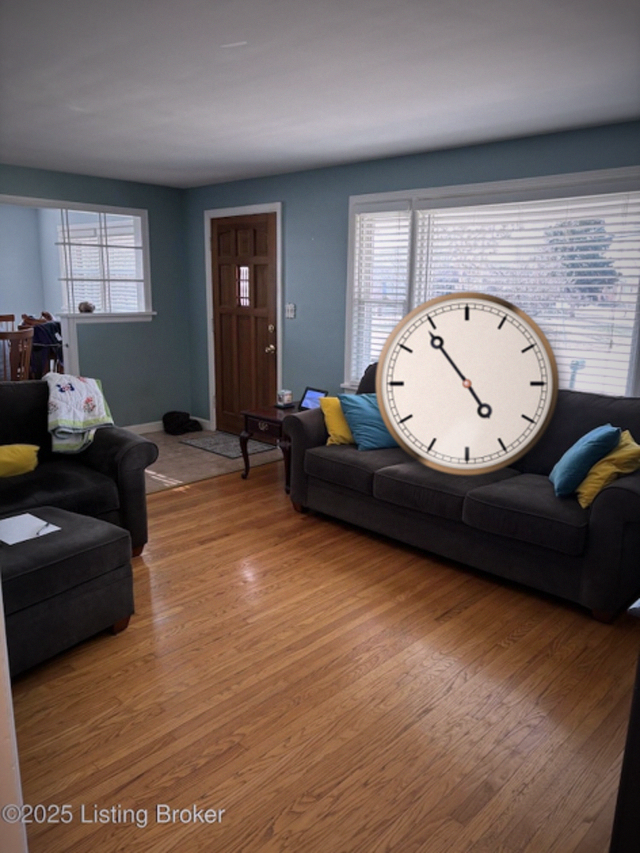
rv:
4.54
